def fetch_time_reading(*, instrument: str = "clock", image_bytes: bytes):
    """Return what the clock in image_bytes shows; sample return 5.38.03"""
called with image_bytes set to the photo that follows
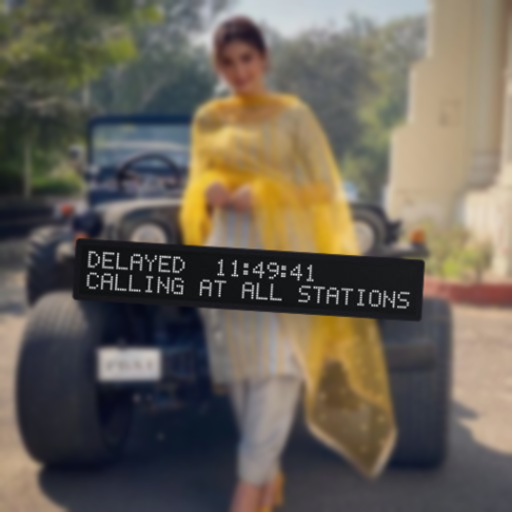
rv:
11.49.41
